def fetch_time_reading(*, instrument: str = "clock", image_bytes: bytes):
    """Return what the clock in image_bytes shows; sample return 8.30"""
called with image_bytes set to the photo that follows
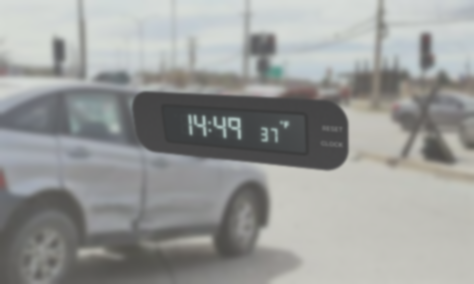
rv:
14.49
